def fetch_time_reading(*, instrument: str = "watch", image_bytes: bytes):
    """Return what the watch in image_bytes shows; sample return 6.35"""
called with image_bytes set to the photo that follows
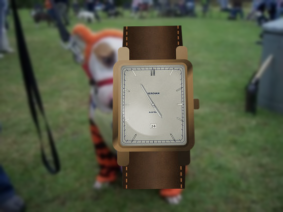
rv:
4.55
